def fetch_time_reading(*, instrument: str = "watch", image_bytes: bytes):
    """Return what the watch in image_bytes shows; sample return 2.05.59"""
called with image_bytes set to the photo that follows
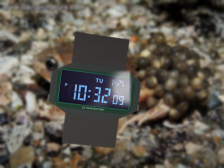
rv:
10.32.09
